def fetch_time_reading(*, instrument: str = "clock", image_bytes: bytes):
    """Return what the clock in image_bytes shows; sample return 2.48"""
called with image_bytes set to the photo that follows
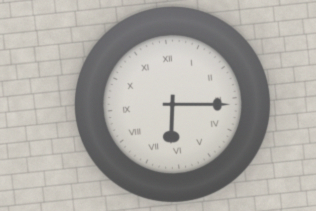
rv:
6.16
